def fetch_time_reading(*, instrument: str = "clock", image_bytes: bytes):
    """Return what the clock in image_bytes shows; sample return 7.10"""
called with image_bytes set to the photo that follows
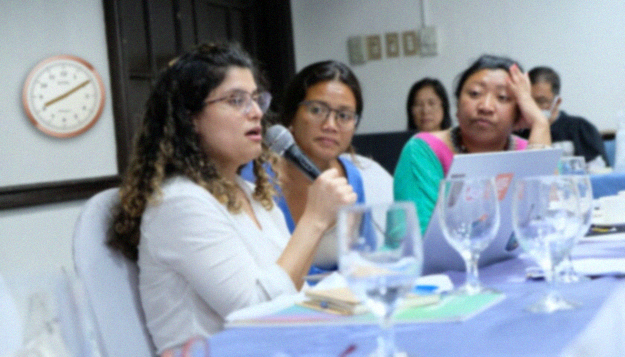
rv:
8.10
